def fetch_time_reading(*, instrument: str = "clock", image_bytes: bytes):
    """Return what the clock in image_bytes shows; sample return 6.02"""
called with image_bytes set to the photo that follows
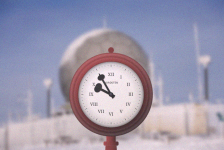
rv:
9.55
